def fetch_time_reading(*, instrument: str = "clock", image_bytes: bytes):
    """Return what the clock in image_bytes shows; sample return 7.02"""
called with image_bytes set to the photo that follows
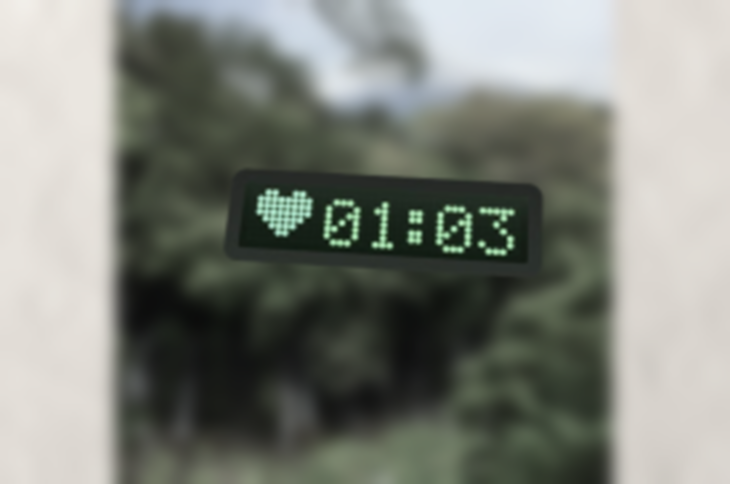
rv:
1.03
